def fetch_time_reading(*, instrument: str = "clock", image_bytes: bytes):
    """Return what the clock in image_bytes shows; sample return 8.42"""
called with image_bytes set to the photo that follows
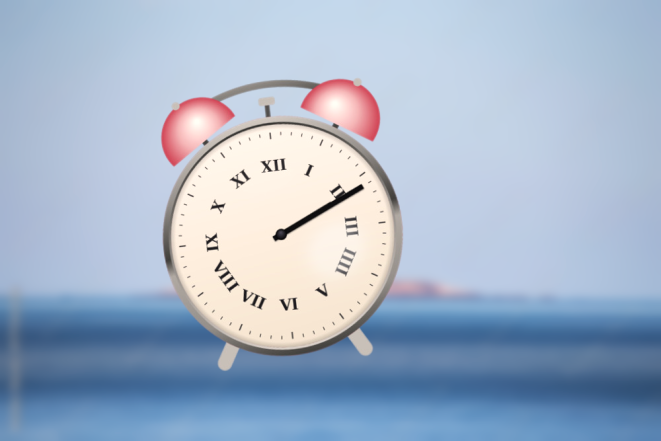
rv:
2.11
